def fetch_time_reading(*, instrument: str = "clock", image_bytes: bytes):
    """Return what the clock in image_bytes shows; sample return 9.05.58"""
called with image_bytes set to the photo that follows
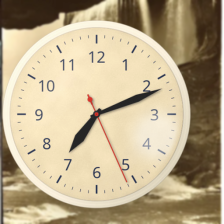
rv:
7.11.26
